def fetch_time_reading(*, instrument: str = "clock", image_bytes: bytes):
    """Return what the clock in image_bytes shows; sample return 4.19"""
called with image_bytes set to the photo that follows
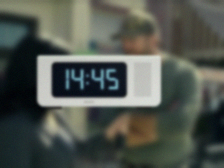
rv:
14.45
